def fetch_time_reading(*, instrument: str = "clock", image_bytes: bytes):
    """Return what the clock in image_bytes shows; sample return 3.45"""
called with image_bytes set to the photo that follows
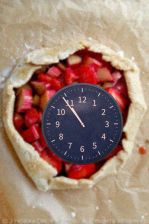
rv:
10.54
